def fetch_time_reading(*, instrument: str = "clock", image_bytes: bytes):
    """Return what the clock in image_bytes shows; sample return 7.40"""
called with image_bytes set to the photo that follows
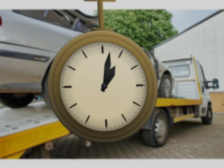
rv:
1.02
